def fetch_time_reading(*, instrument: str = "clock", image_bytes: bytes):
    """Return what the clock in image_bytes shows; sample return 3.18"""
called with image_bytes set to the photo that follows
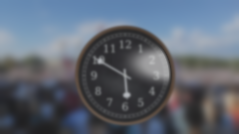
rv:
5.50
